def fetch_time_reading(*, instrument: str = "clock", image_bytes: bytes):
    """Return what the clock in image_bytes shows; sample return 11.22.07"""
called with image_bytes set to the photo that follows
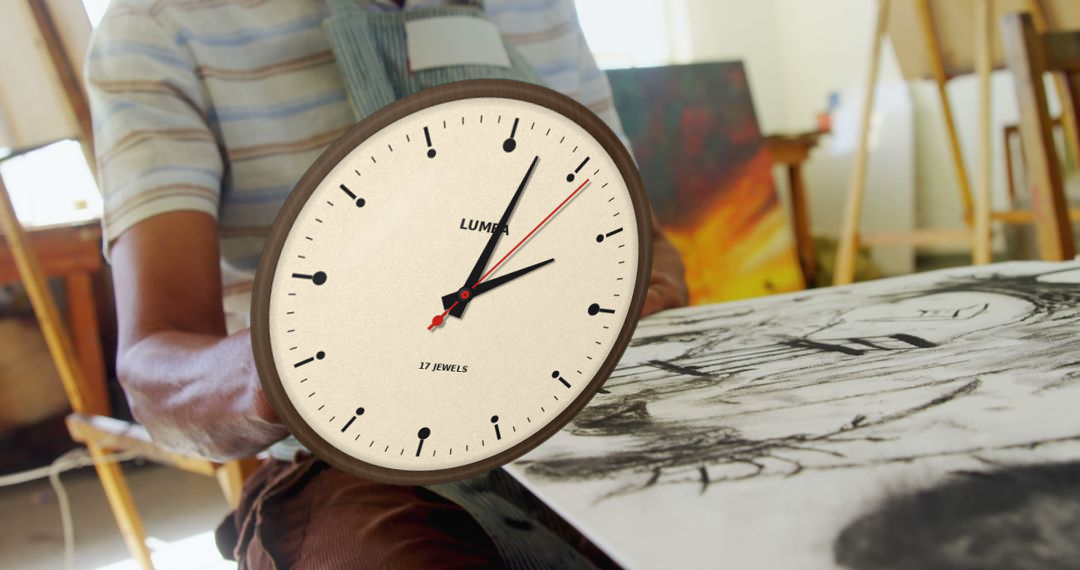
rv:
2.02.06
